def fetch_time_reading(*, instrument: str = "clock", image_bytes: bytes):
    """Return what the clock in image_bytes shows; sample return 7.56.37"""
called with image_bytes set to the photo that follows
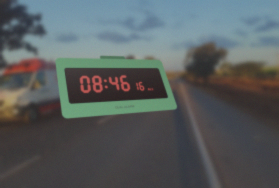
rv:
8.46.16
